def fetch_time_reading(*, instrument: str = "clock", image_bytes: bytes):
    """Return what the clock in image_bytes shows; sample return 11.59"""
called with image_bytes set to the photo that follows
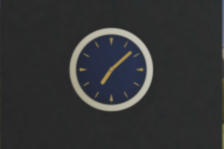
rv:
7.08
